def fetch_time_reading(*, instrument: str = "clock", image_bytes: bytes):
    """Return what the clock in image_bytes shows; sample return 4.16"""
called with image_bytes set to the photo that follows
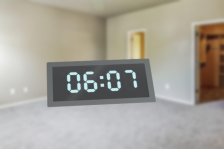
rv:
6.07
